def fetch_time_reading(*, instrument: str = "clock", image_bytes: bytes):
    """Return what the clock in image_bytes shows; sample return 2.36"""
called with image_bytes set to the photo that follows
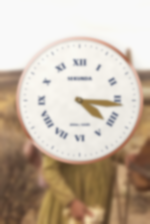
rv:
4.16
